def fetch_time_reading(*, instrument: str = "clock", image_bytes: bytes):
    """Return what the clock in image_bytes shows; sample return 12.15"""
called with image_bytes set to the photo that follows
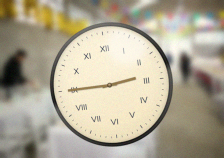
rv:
2.45
